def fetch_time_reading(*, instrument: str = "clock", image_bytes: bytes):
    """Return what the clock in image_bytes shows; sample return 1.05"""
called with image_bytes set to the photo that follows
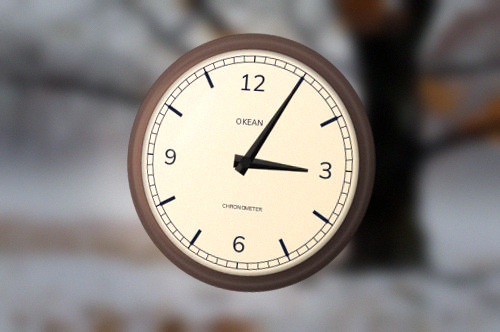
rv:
3.05
